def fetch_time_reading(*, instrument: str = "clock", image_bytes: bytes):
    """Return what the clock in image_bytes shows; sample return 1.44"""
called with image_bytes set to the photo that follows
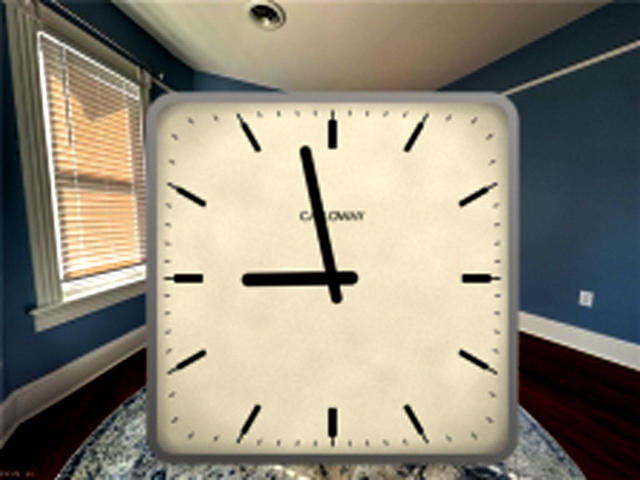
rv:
8.58
